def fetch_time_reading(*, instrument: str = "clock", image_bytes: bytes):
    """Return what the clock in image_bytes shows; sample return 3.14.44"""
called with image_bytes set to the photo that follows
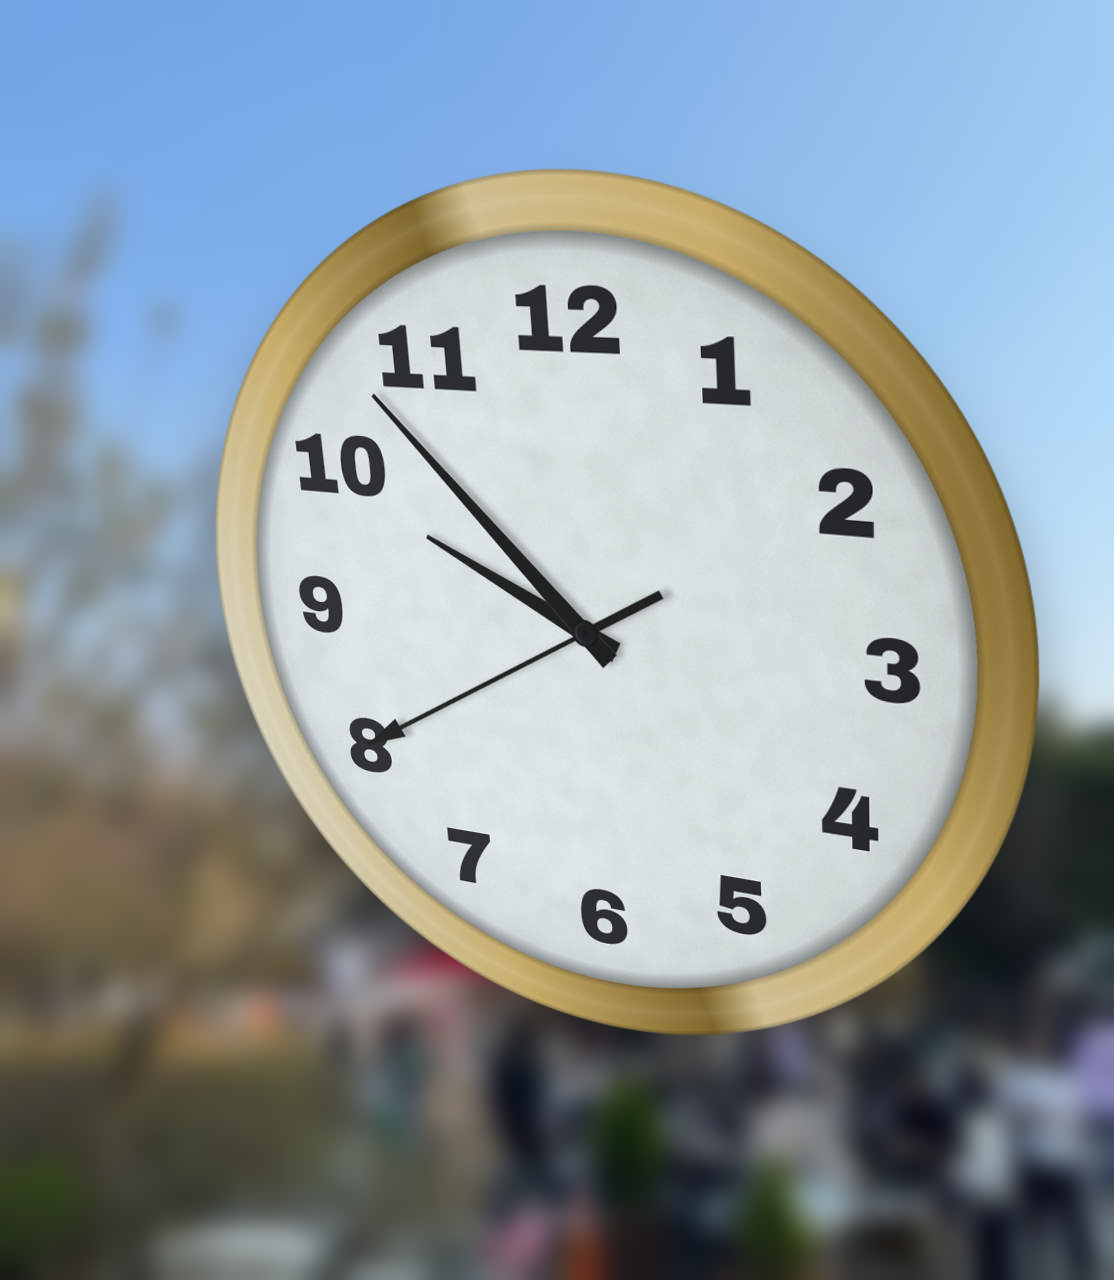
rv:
9.52.40
